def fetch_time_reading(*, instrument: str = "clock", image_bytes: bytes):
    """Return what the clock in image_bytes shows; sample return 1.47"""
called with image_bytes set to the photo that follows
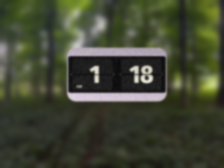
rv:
1.18
